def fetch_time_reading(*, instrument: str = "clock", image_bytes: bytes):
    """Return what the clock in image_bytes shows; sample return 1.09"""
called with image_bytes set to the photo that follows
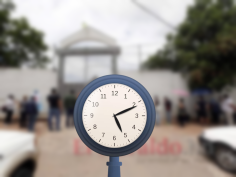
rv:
5.11
